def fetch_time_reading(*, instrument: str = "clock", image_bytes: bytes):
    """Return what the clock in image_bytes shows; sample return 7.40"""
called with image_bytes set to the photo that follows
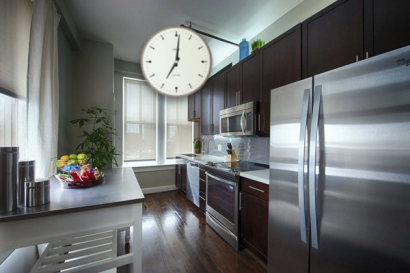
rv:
7.01
